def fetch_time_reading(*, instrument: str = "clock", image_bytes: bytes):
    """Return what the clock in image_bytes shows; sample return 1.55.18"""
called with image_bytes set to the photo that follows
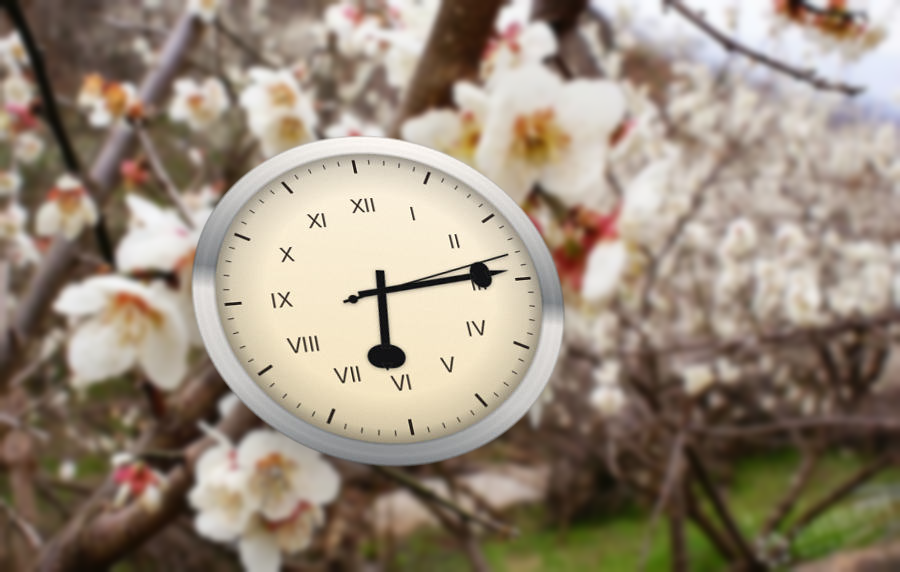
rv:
6.14.13
